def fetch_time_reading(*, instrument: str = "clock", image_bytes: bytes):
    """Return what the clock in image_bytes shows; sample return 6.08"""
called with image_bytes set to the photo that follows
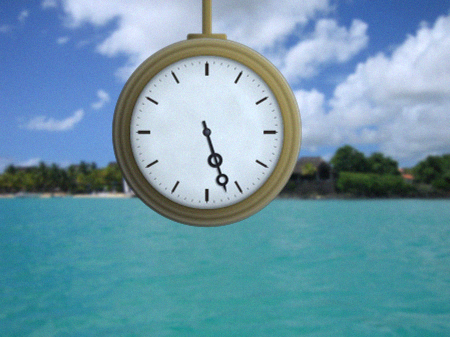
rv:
5.27
